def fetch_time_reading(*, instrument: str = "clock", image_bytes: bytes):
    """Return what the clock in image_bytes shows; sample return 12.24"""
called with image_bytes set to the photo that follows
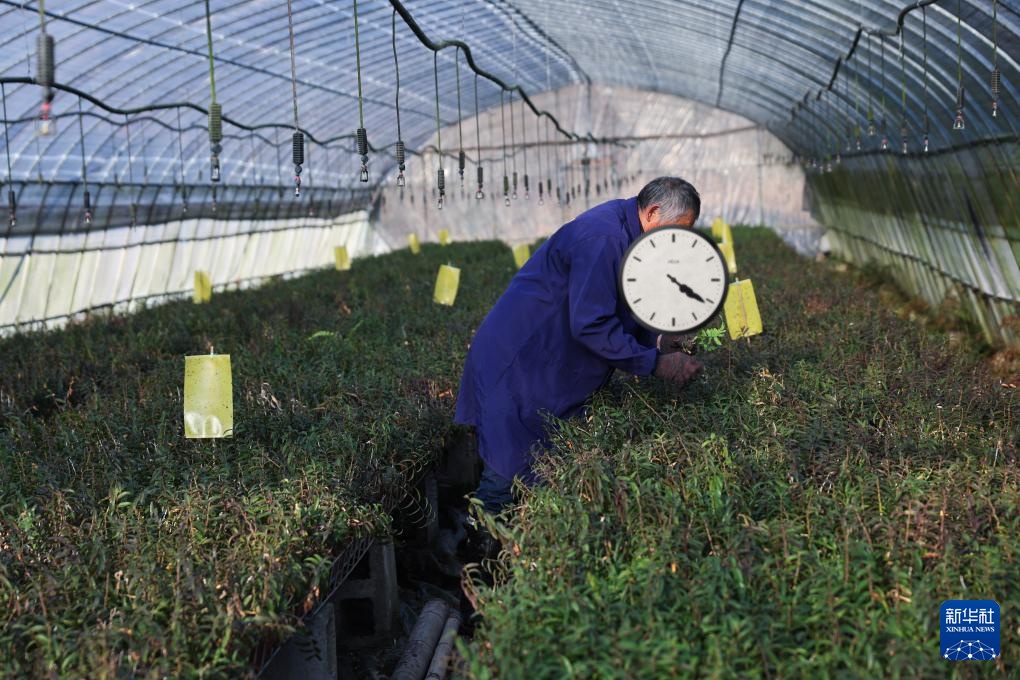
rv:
4.21
